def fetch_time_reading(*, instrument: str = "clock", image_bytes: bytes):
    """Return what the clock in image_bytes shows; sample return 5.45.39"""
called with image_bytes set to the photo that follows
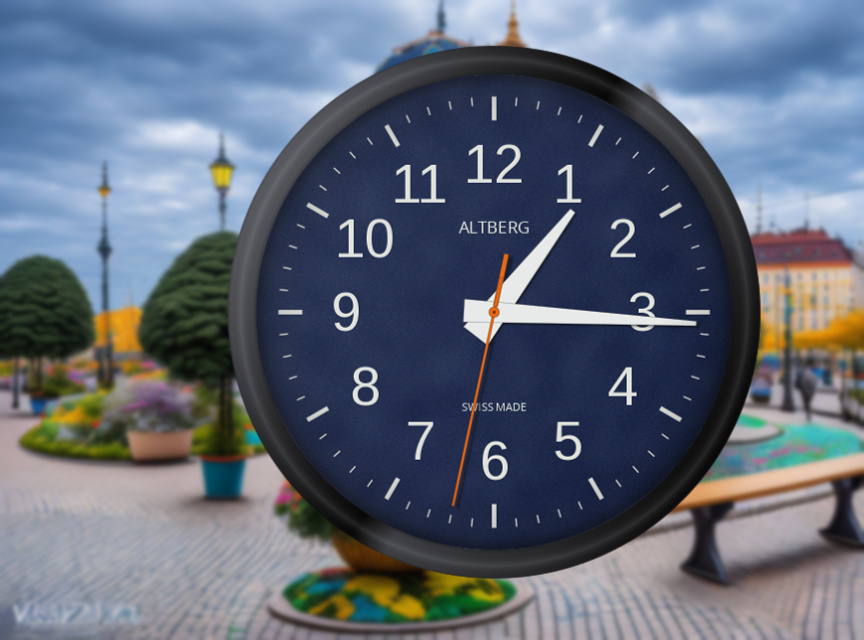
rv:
1.15.32
